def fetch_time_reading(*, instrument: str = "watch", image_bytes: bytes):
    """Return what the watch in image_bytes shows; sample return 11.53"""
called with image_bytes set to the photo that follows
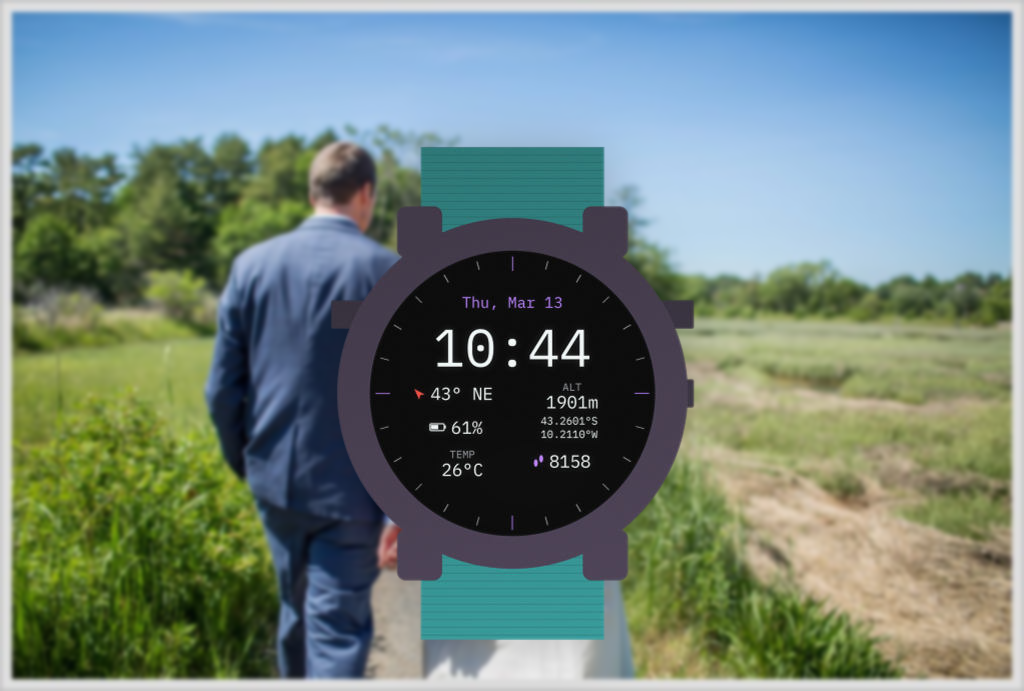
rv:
10.44
